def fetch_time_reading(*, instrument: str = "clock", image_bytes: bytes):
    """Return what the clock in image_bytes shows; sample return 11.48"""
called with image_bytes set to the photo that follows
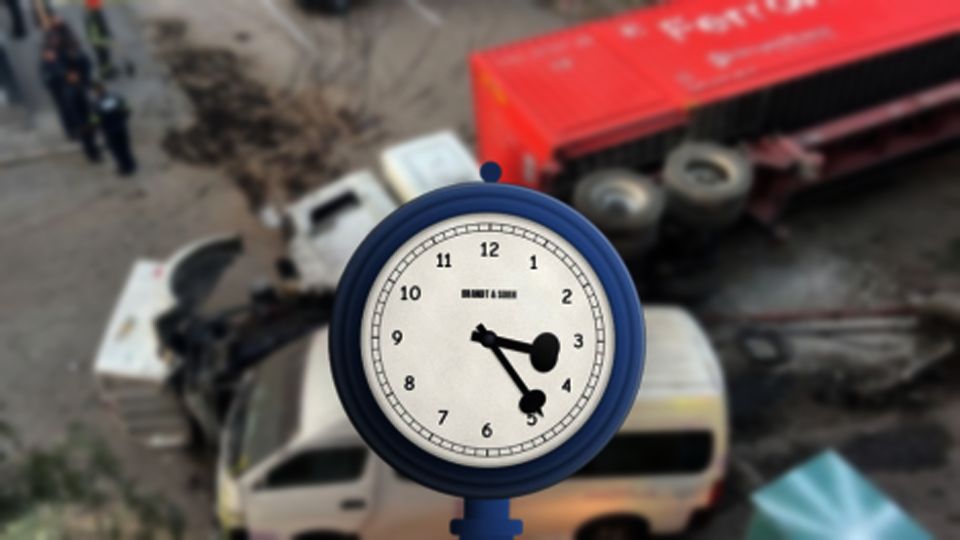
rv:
3.24
